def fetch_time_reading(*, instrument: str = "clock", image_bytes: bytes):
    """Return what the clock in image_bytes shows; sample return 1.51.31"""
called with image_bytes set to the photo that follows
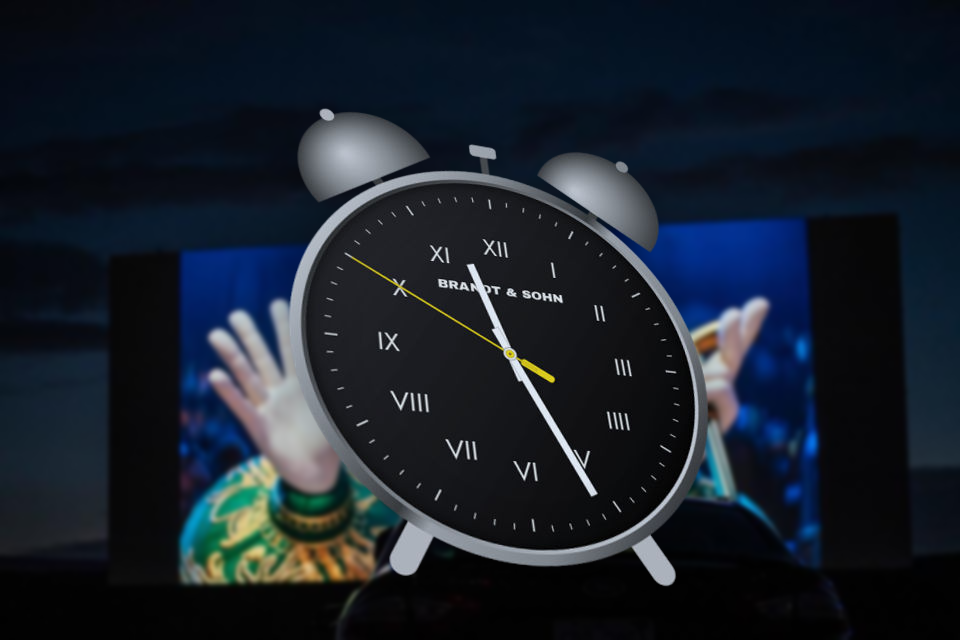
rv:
11.25.50
